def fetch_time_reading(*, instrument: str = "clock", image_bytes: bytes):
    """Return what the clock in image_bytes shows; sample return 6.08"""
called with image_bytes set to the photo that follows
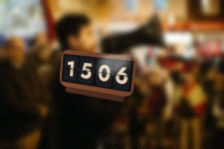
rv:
15.06
